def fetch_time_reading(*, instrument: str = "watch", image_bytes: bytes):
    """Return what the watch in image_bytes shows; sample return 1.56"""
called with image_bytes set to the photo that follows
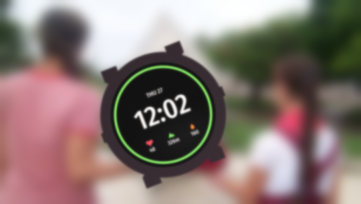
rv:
12.02
